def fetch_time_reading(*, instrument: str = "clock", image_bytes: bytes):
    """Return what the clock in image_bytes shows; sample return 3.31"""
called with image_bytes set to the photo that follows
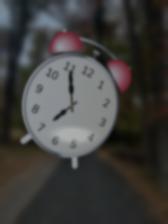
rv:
6.55
